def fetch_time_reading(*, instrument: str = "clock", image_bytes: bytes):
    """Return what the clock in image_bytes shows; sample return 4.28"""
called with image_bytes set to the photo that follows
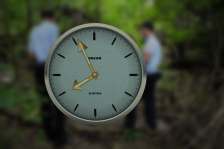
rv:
7.56
